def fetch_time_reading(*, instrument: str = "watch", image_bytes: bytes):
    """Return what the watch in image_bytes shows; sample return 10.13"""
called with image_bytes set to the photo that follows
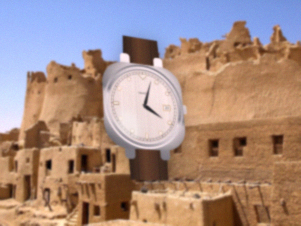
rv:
4.03
